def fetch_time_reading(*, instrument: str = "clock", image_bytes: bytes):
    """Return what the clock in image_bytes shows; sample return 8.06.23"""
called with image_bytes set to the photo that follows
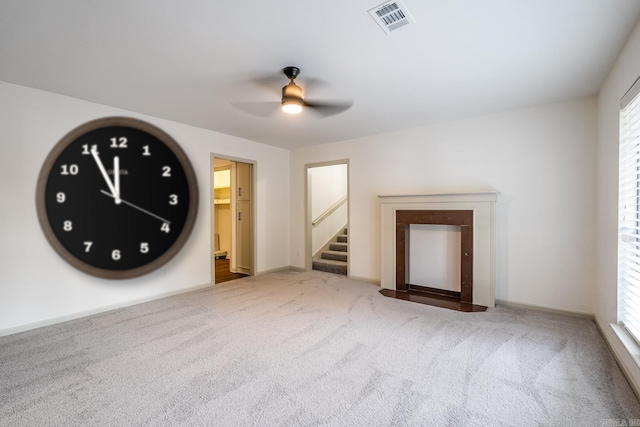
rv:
11.55.19
